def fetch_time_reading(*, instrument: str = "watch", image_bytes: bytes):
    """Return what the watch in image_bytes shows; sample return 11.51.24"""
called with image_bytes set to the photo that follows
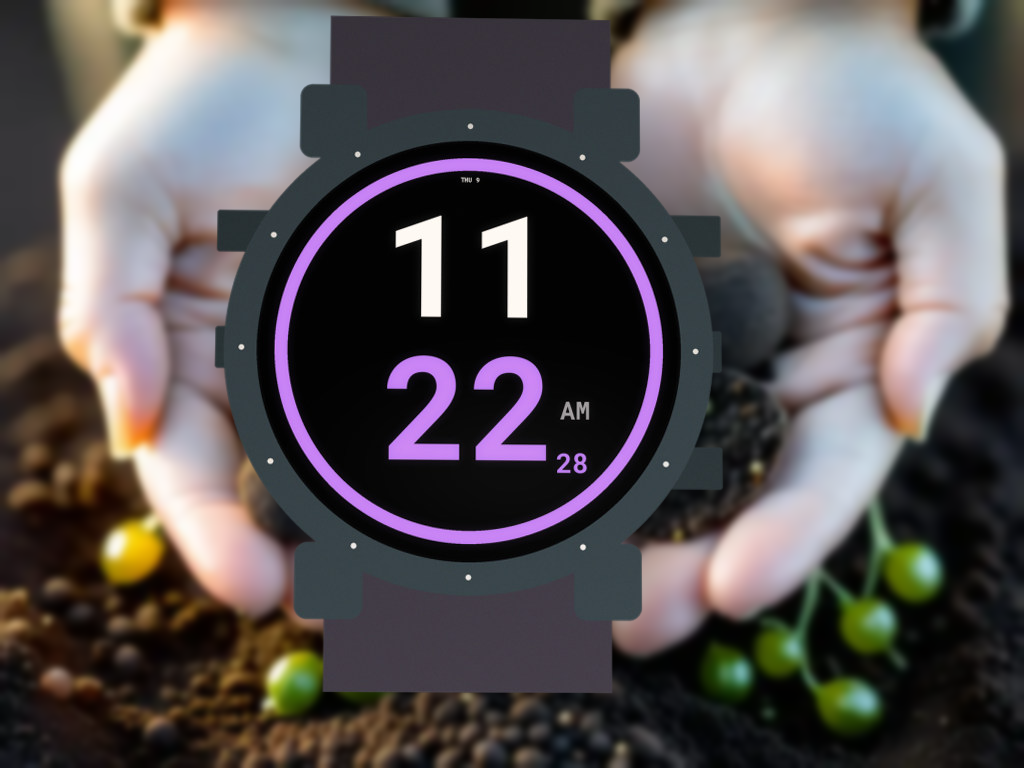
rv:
11.22.28
